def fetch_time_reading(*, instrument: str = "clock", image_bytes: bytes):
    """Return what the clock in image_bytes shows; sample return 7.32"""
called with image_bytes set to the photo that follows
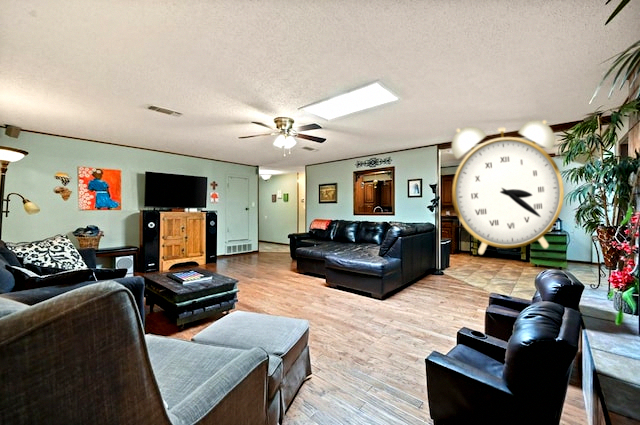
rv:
3.22
